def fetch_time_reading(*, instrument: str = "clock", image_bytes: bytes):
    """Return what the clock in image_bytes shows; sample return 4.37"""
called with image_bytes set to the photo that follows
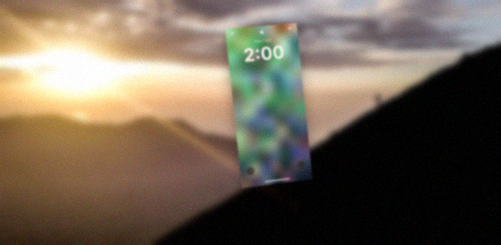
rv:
2.00
